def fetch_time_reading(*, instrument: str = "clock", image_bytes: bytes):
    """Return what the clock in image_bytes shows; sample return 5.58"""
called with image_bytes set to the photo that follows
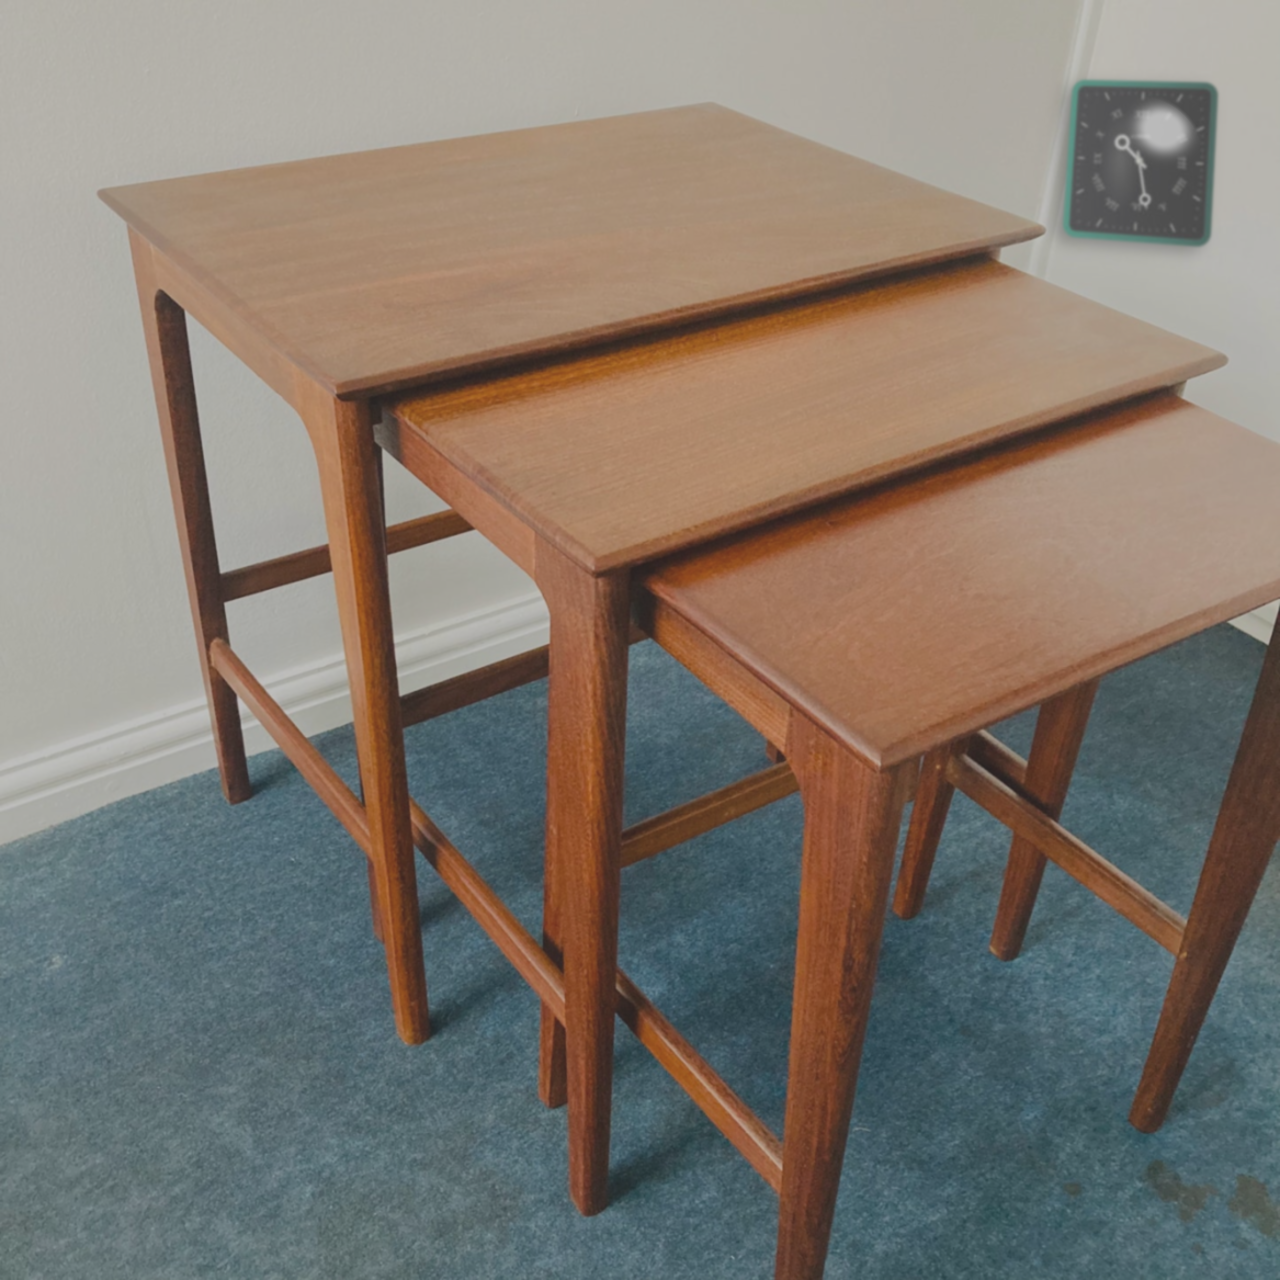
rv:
10.28
